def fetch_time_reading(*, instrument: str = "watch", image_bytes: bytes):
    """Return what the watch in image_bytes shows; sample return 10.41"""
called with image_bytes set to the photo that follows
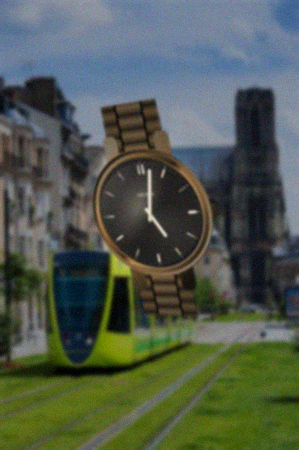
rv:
5.02
